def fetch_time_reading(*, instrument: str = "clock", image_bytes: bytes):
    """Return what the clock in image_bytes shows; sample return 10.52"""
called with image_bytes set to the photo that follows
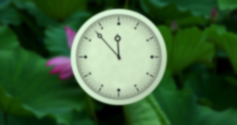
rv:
11.53
